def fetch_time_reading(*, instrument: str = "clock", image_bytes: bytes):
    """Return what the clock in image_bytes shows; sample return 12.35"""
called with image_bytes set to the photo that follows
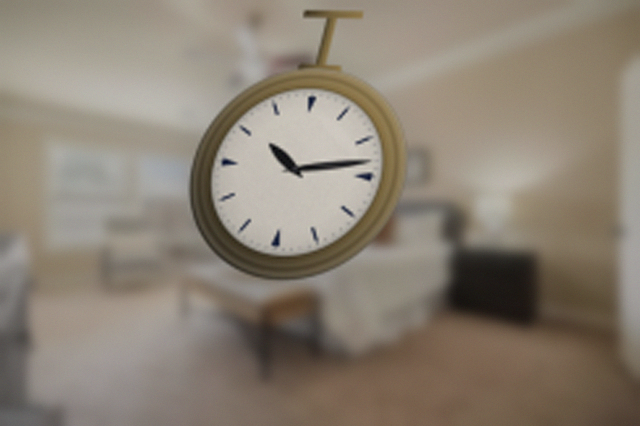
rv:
10.13
